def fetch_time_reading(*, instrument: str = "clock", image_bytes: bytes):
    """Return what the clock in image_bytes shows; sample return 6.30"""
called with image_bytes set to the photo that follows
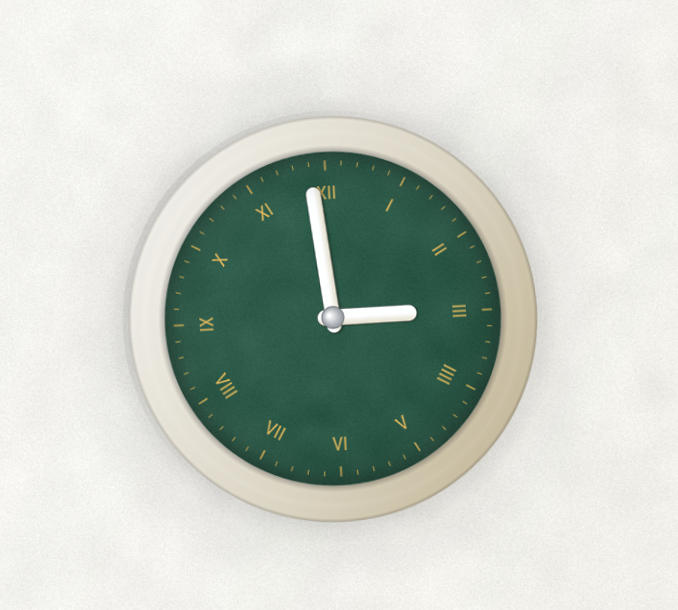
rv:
2.59
